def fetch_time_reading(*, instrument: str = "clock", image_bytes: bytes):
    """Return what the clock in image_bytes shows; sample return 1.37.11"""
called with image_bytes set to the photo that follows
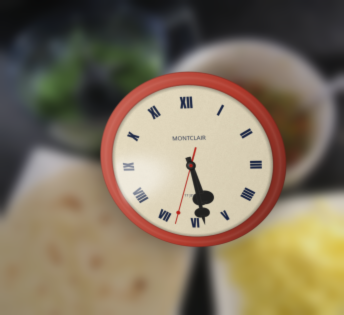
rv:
5.28.33
